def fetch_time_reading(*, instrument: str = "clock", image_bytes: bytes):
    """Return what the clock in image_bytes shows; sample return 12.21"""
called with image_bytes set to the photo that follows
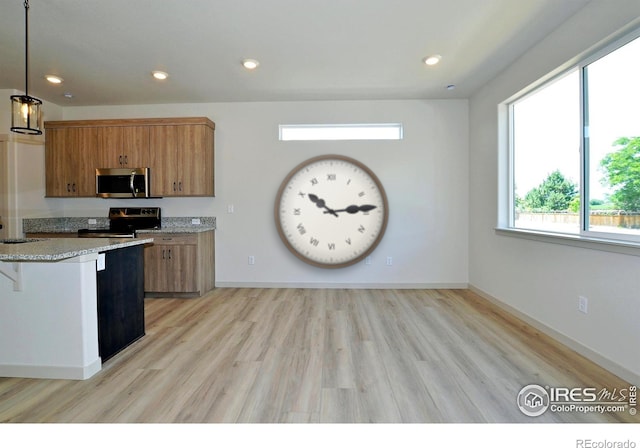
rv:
10.14
